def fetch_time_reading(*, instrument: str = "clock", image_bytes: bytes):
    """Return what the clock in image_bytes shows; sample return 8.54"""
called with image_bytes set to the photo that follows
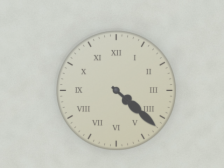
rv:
4.22
